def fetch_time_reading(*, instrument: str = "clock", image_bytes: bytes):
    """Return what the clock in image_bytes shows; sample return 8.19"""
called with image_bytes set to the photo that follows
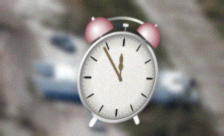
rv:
11.54
